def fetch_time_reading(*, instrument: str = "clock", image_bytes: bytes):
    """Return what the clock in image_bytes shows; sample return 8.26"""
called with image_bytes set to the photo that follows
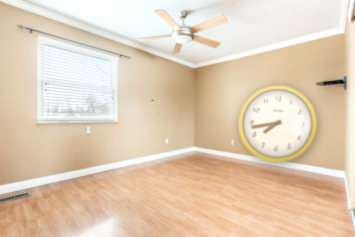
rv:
7.43
